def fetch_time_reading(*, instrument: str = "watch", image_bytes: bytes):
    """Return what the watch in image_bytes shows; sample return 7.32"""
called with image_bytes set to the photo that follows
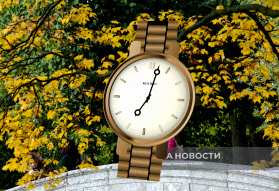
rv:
7.02
